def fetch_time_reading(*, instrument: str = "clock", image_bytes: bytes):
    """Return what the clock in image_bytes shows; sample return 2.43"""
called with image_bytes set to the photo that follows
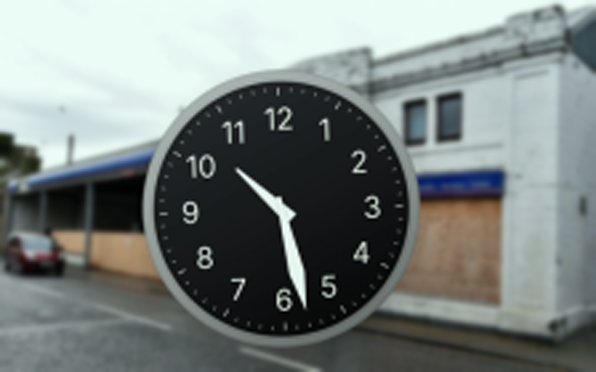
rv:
10.28
